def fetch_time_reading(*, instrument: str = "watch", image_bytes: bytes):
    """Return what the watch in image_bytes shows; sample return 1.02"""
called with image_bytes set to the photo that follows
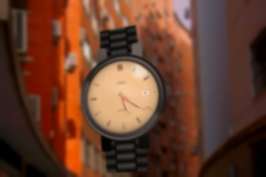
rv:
5.21
